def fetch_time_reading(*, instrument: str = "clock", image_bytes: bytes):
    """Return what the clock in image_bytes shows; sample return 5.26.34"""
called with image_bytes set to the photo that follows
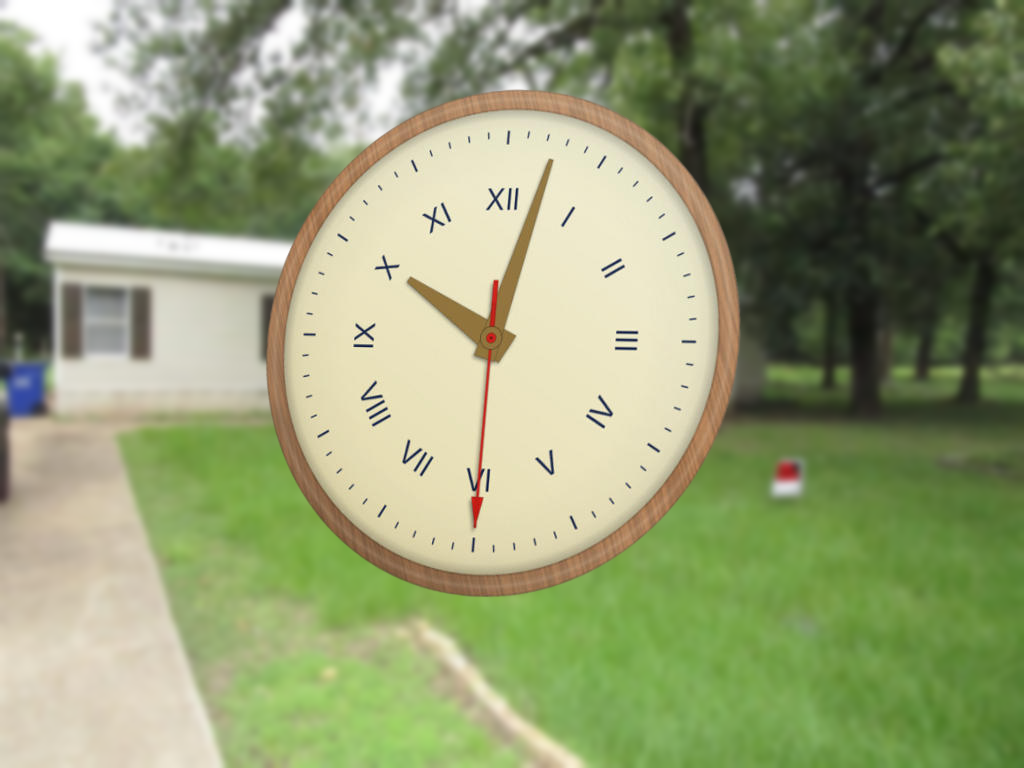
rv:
10.02.30
